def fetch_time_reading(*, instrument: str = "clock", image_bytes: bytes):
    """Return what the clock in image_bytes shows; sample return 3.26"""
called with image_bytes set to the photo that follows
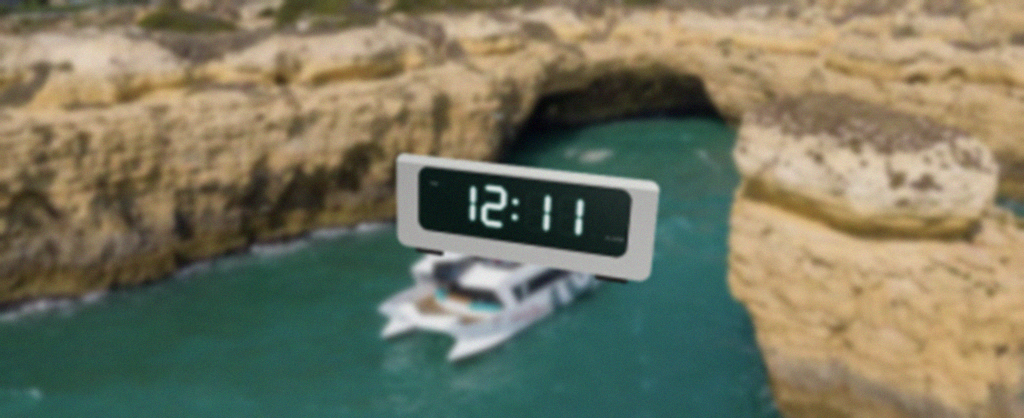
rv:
12.11
